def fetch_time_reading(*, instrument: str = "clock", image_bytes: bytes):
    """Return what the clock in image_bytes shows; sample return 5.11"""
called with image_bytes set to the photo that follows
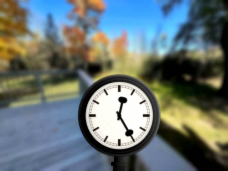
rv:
12.25
